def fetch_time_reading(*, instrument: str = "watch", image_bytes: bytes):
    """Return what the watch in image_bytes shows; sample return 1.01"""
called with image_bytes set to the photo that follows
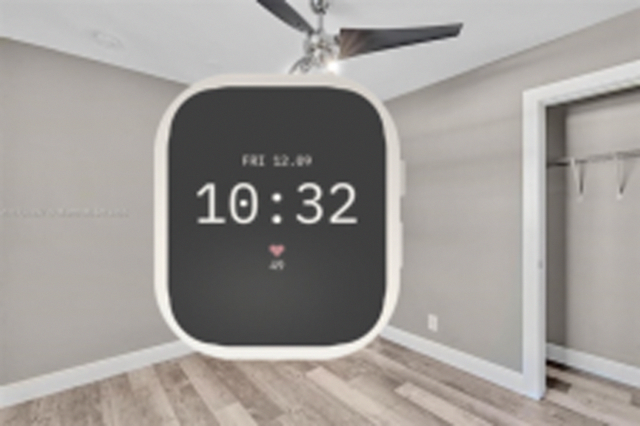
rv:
10.32
